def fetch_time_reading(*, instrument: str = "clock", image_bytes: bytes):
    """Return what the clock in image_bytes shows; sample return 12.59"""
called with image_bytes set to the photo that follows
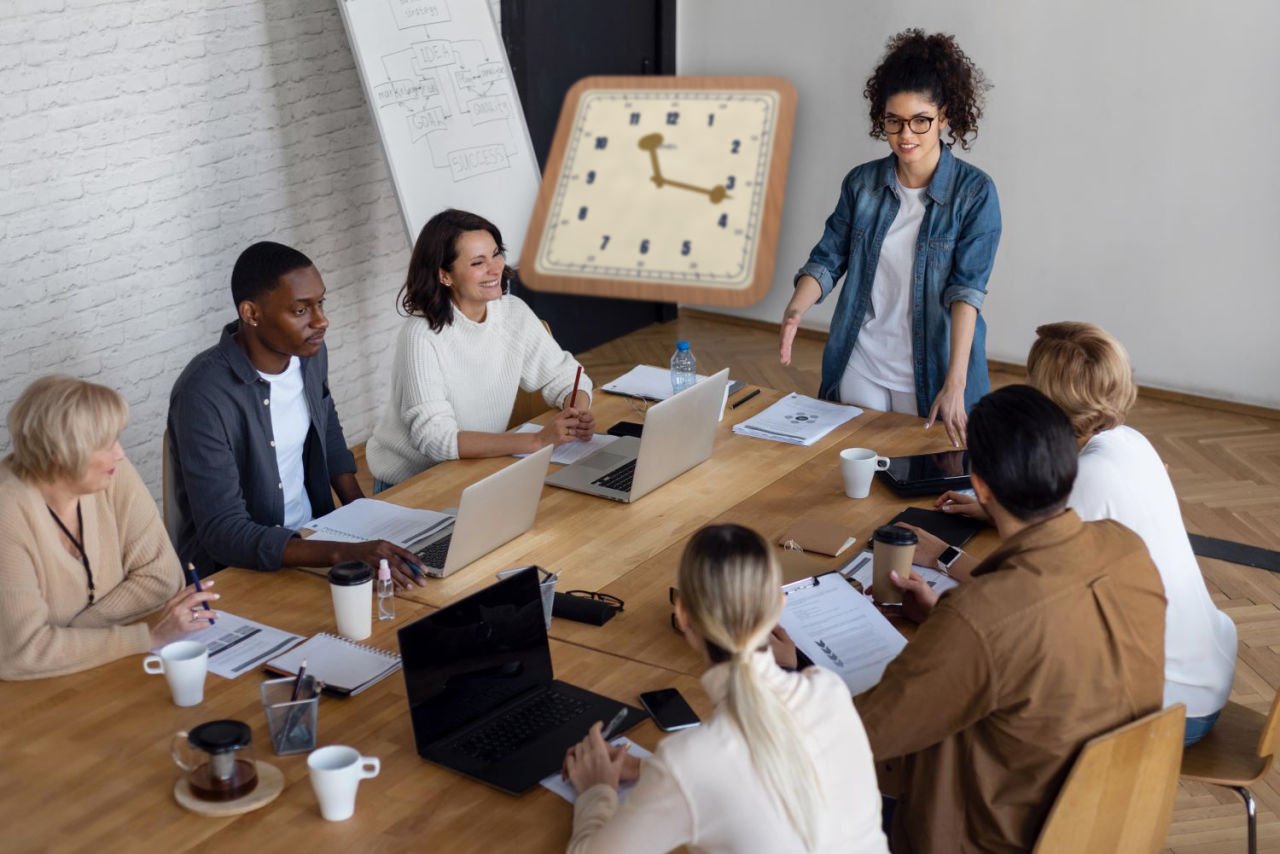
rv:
11.17
